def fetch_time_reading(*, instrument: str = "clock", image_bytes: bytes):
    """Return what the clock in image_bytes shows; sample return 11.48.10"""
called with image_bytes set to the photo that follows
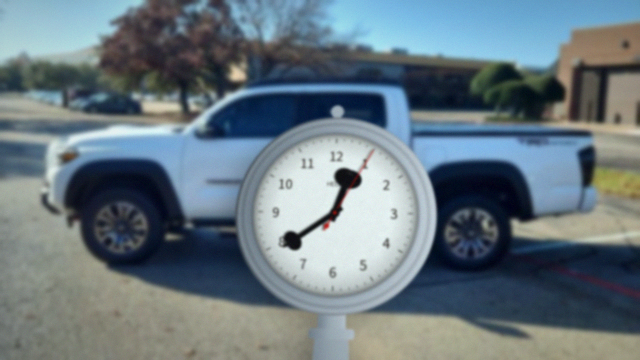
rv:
12.39.05
